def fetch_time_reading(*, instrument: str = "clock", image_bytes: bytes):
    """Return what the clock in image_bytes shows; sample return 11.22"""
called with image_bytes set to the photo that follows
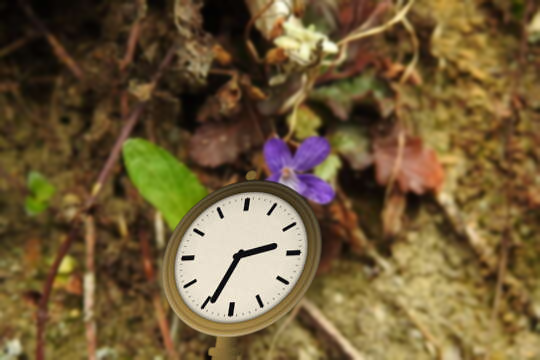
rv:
2.34
